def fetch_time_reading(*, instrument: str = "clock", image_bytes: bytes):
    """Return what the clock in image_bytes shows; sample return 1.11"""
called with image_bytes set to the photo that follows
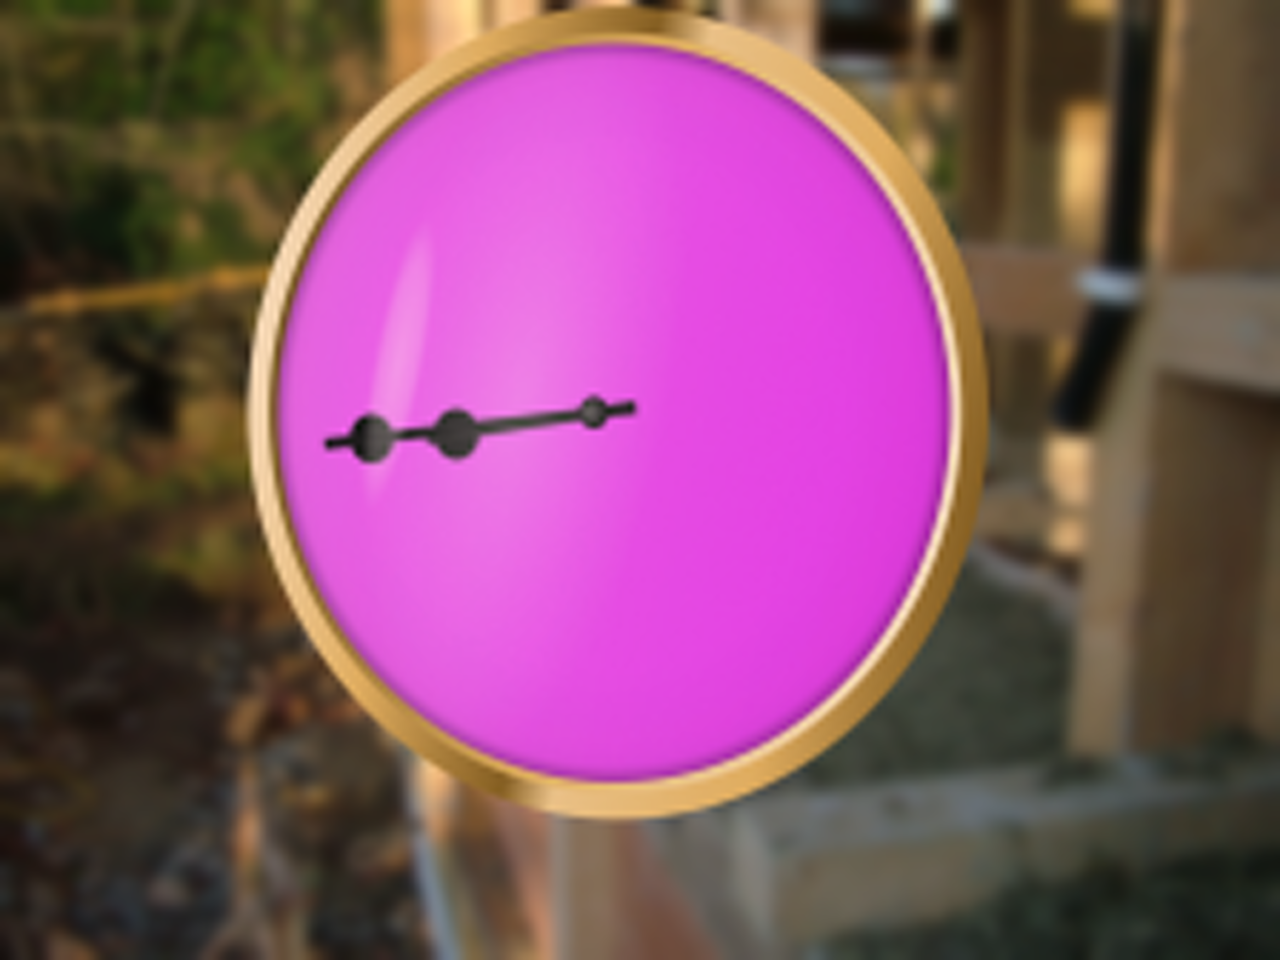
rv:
8.44
